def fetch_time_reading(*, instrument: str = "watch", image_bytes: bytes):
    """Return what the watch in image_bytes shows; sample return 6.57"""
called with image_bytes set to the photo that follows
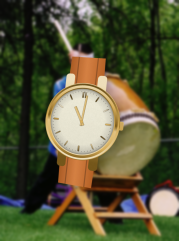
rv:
11.01
